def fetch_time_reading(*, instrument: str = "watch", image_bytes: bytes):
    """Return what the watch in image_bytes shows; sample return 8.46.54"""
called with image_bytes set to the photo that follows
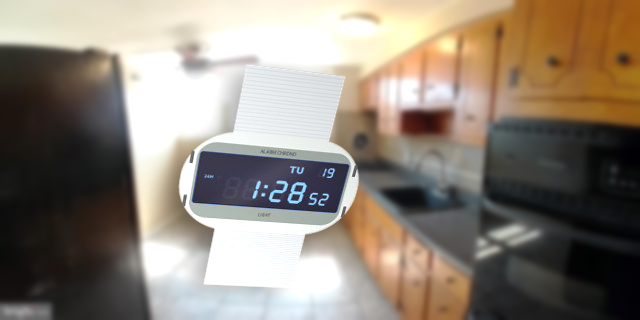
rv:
1.28.52
